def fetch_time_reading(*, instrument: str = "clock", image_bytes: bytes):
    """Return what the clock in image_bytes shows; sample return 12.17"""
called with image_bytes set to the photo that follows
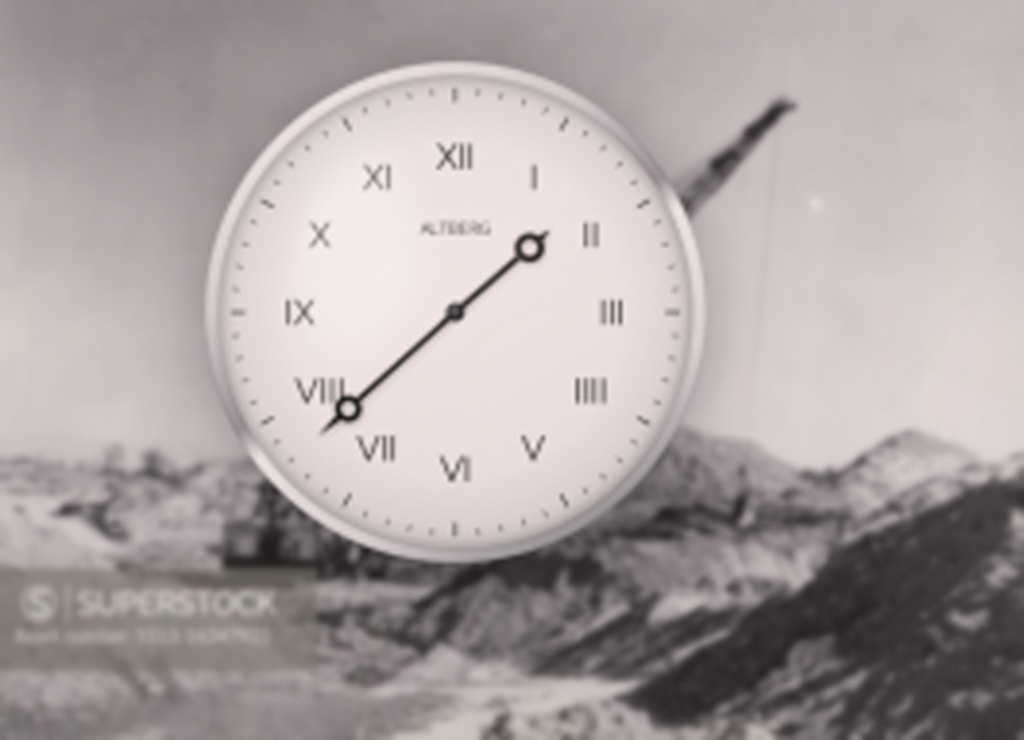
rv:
1.38
